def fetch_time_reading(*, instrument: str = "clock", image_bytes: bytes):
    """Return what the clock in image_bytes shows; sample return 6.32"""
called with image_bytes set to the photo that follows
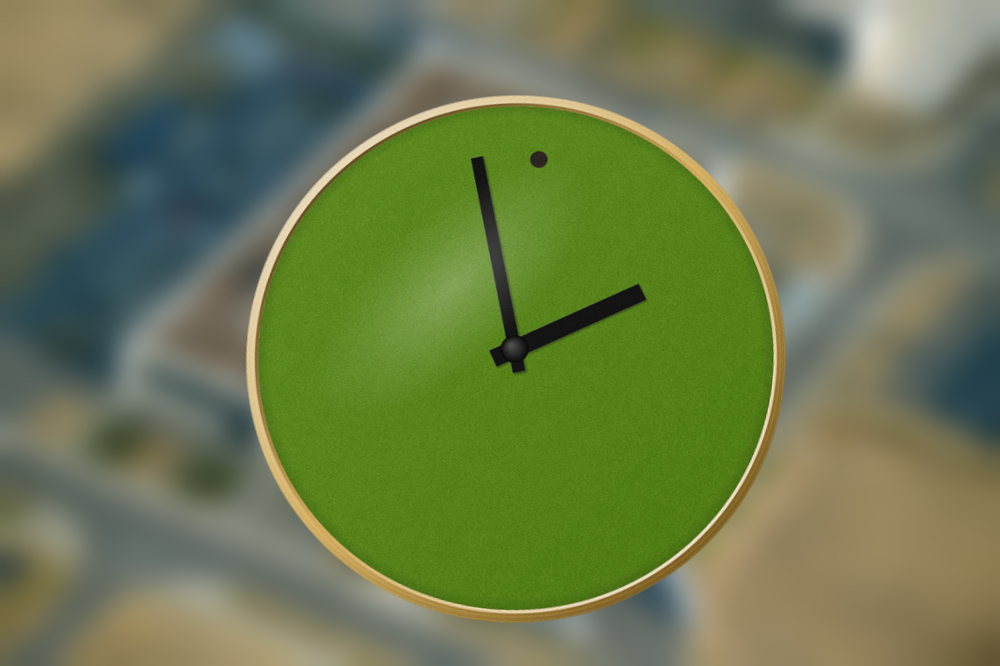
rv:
1.57
